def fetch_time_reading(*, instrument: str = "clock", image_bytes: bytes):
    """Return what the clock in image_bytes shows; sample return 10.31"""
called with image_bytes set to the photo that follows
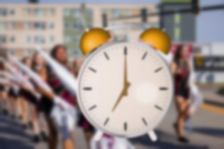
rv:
7.00
